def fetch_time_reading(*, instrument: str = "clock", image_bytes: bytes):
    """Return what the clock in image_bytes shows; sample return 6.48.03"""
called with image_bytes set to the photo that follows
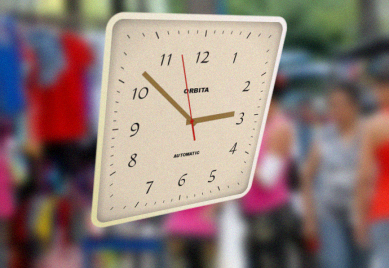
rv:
2.51.57
